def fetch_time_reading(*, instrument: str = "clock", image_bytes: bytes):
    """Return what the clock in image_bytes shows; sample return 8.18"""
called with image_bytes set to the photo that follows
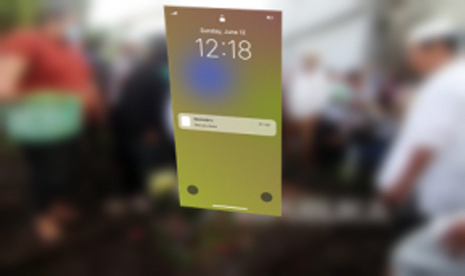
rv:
12.18
